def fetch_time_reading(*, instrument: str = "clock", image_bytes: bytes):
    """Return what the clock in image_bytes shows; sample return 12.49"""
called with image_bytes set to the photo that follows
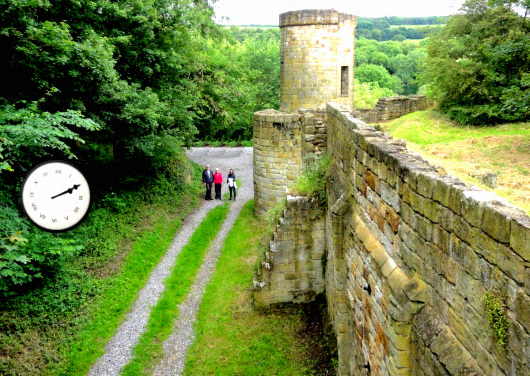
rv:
2.10
